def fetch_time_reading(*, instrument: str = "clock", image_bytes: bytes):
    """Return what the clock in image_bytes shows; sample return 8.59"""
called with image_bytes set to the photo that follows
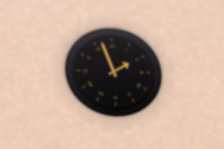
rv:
1.57
